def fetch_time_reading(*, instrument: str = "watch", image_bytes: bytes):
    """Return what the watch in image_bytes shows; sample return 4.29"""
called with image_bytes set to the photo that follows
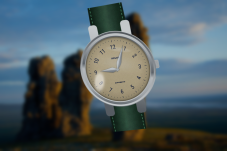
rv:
9.04
